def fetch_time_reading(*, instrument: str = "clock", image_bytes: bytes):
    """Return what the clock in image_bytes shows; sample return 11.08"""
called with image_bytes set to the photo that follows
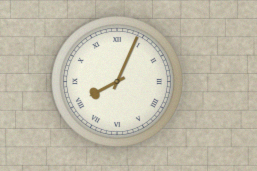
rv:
8.04
